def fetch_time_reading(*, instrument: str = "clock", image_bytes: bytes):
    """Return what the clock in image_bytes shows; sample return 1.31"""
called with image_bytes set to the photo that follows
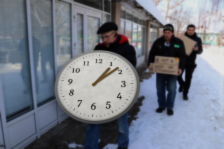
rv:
1.08
